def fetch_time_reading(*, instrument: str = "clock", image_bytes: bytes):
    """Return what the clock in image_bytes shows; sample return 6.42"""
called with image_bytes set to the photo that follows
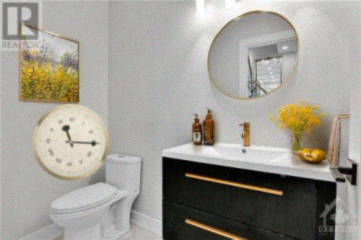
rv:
11.15
